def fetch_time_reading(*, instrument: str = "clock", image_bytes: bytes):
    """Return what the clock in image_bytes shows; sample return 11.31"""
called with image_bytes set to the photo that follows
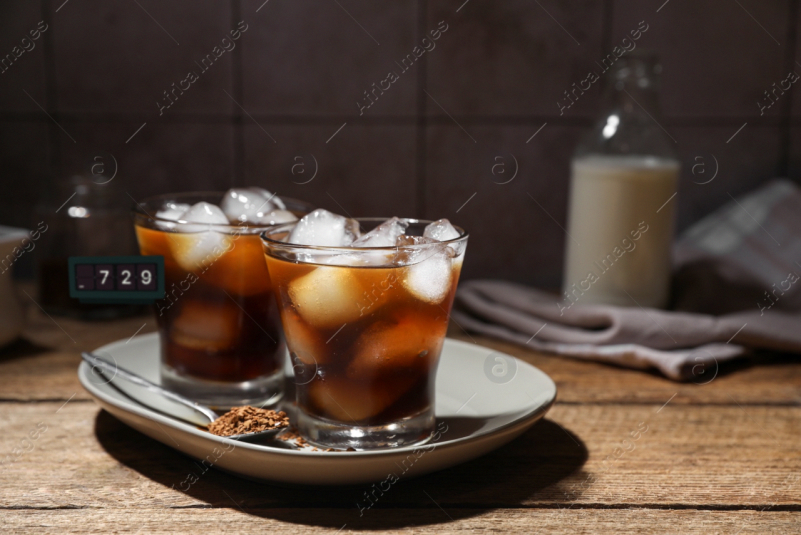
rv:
7.29
